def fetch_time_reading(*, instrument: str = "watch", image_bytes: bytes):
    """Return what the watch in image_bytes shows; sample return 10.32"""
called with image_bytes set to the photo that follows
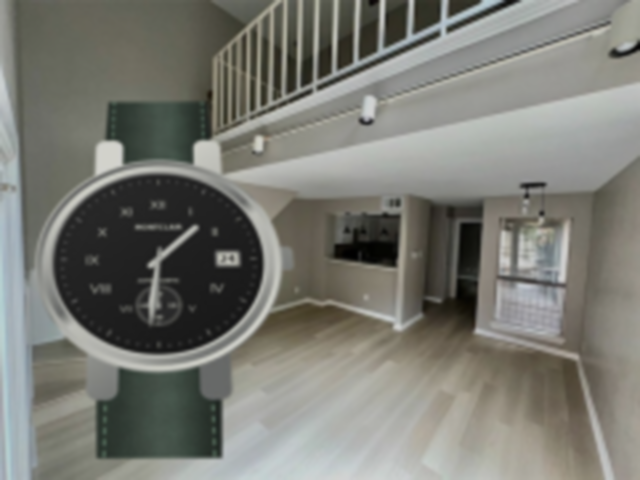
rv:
1.31
